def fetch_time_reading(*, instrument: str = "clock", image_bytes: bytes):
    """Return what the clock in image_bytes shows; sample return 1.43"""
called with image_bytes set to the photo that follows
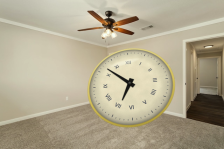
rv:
6.52
